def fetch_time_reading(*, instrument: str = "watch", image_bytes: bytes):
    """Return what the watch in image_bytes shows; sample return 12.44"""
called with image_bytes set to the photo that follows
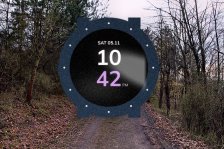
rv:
10.42
